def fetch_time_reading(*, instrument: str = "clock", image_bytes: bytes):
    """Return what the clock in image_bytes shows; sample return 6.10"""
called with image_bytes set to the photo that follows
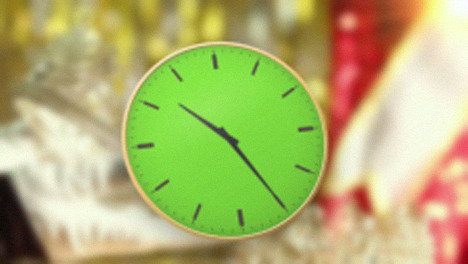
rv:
10.25
